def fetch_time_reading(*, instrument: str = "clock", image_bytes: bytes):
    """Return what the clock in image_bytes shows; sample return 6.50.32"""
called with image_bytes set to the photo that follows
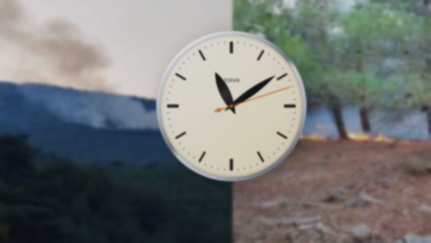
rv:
11.09.12
